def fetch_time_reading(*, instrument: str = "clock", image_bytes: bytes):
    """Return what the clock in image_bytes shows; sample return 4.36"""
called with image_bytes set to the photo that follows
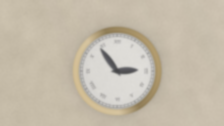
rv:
2.54
